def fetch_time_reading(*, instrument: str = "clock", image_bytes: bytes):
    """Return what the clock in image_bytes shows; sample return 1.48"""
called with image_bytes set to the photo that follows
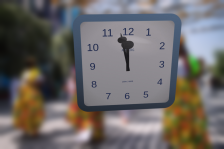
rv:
11.58
